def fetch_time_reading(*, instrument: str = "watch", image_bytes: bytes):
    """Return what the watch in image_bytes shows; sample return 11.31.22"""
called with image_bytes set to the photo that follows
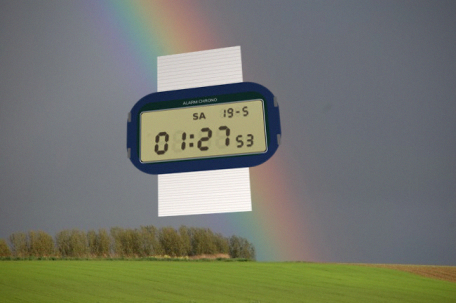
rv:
1.27.53
